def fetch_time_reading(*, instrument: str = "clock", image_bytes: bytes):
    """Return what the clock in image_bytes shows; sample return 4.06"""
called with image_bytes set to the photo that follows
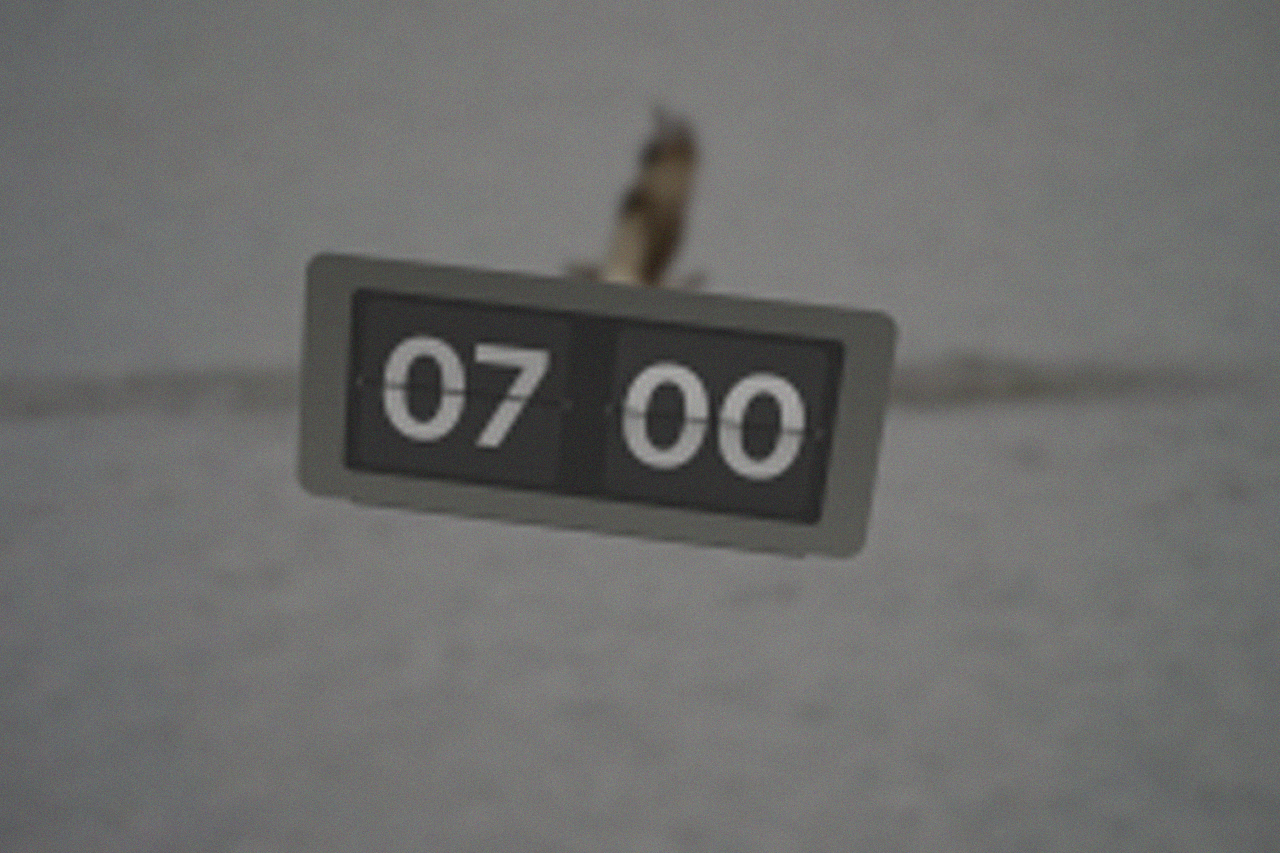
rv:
7.00
